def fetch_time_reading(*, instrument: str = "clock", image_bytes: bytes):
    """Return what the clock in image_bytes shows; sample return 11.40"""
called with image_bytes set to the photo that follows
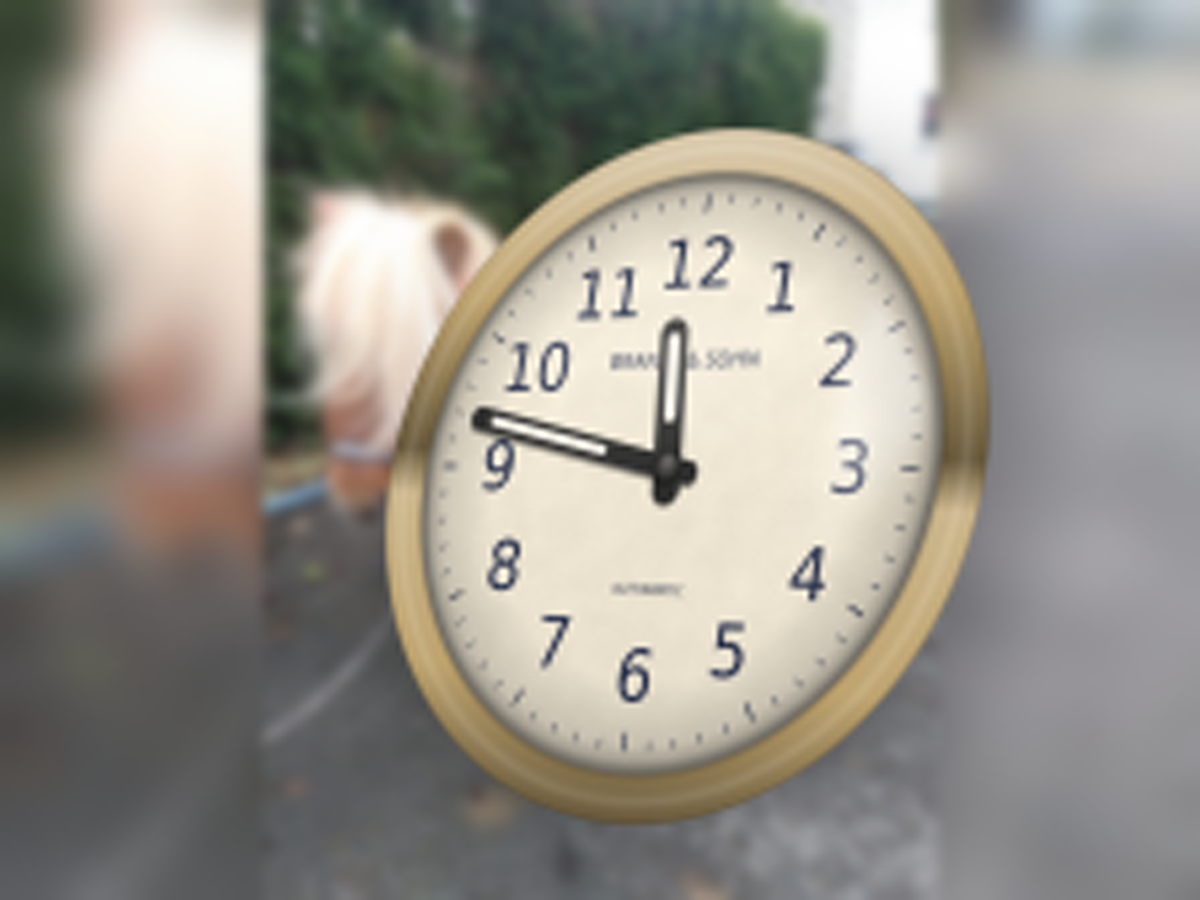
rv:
11.47
